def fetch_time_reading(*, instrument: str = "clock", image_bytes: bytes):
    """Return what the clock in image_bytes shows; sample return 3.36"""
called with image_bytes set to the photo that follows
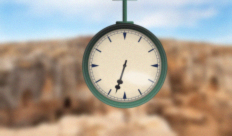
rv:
6.33
